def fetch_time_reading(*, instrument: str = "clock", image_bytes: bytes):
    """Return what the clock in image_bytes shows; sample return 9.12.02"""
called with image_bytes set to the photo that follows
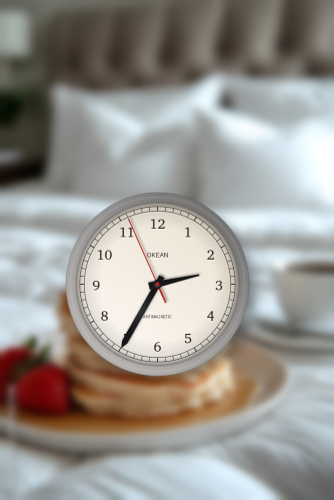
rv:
2.34.56
